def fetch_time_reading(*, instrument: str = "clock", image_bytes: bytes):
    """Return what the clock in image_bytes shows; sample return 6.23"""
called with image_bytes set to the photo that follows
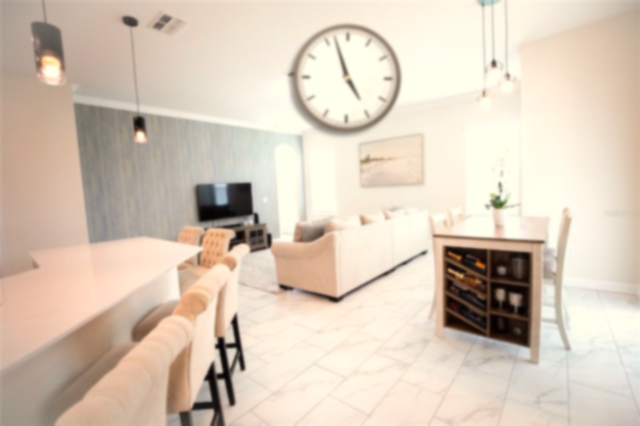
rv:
4.57
